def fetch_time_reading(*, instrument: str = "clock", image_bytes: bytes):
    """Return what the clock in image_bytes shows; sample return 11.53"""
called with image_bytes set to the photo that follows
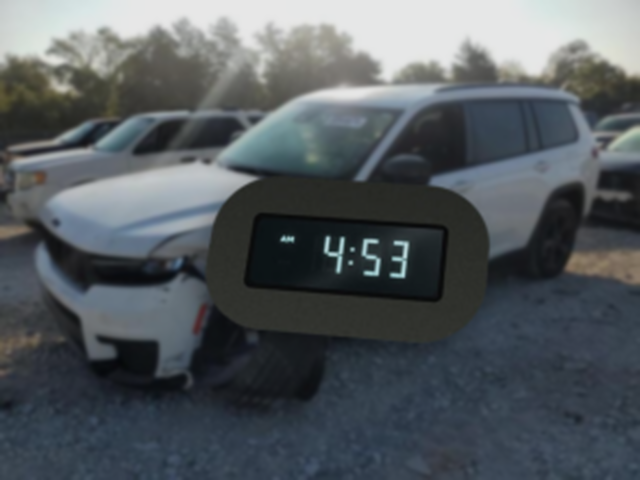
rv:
4.53
